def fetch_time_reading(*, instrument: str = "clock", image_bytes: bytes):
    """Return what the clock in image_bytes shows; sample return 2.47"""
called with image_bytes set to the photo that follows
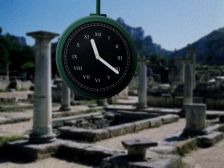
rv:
11.21
